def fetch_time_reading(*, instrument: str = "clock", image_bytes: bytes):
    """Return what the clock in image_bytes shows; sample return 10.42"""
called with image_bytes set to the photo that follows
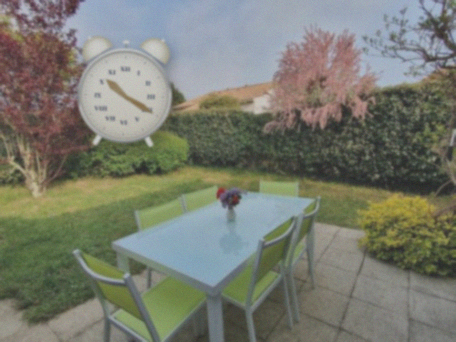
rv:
10.20
